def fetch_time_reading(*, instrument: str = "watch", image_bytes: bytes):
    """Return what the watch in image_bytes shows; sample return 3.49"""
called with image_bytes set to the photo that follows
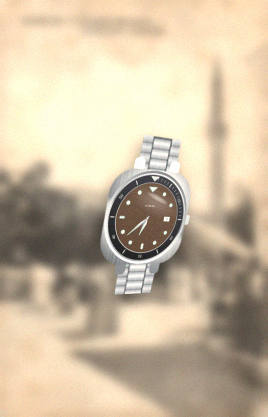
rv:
6.38
